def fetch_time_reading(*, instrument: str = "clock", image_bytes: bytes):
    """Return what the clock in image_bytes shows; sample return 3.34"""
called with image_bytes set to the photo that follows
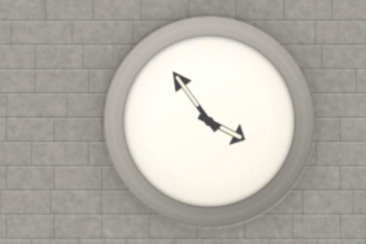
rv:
3.54
